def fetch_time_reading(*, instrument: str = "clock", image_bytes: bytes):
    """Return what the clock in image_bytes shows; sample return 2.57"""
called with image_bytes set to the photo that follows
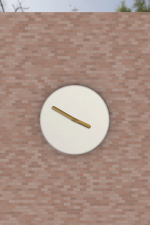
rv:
3.50
